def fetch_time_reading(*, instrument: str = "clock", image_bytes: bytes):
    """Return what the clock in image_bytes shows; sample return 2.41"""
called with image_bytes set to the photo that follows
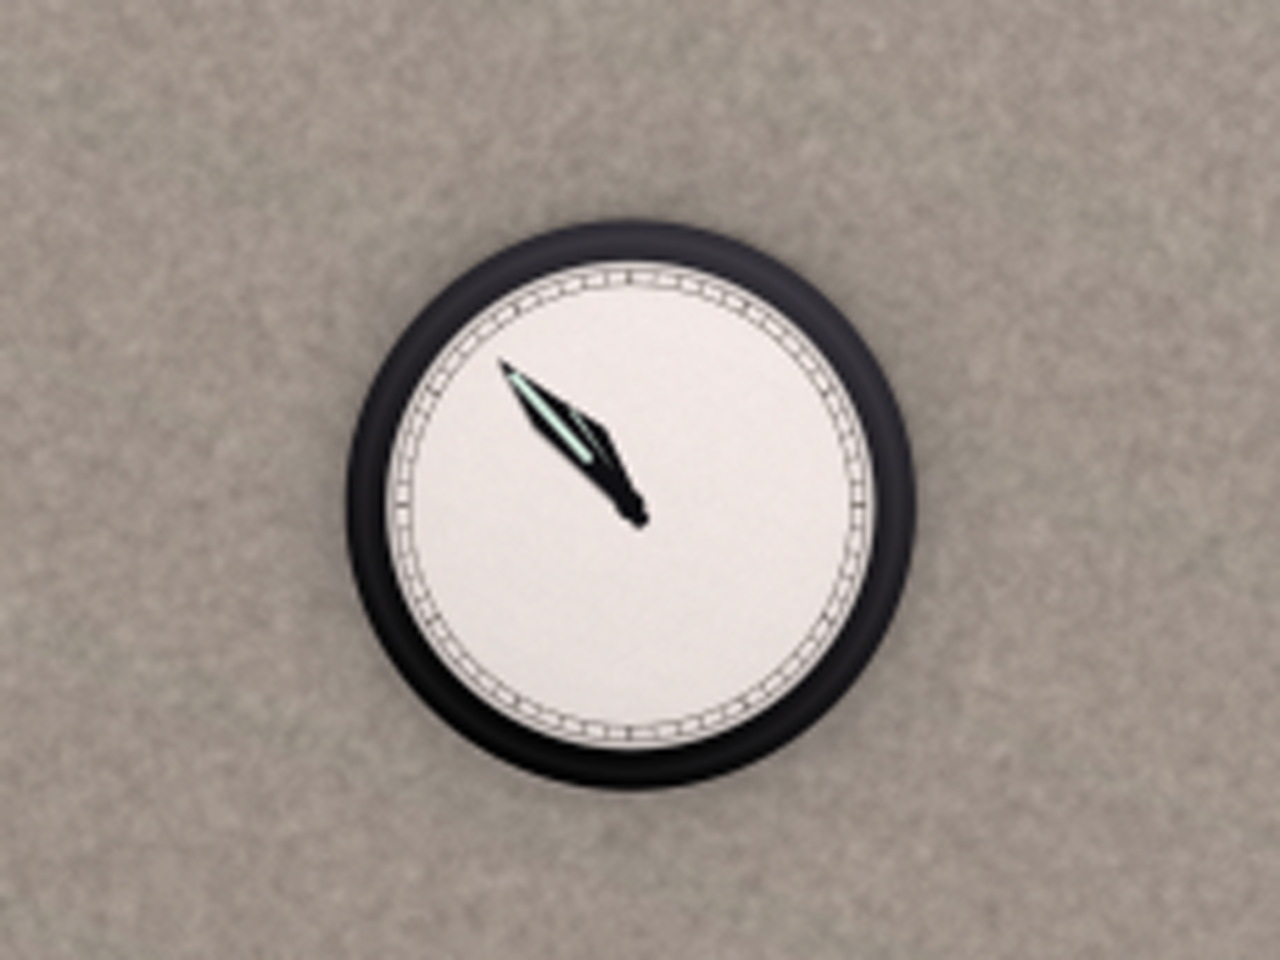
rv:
10.53
